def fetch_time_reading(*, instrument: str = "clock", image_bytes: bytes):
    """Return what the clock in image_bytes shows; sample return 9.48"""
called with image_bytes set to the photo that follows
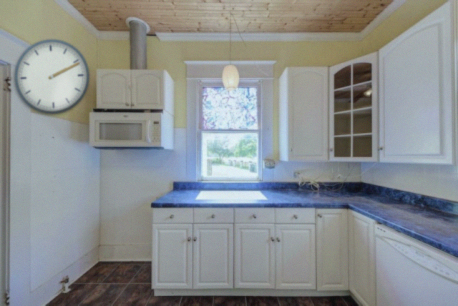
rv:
2.11
